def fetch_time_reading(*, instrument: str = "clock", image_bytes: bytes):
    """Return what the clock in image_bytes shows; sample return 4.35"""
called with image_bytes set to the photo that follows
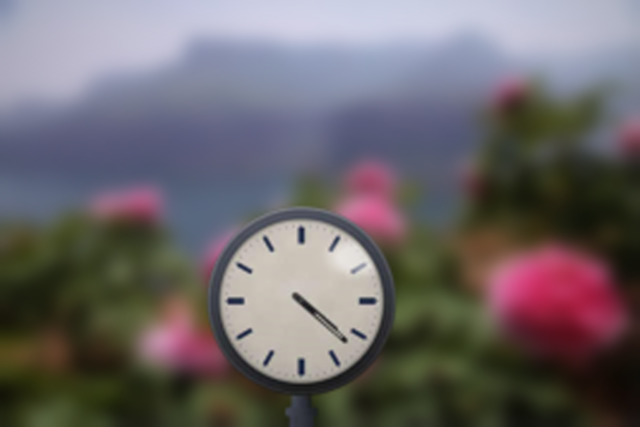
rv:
4.22
